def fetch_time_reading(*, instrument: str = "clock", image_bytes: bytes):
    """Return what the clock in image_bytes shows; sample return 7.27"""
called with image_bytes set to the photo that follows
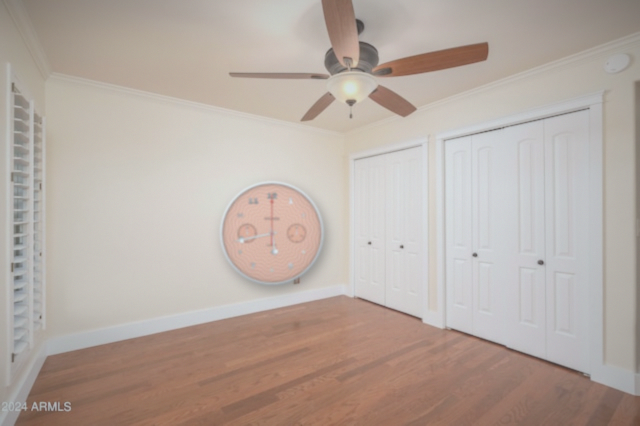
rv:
5.43
